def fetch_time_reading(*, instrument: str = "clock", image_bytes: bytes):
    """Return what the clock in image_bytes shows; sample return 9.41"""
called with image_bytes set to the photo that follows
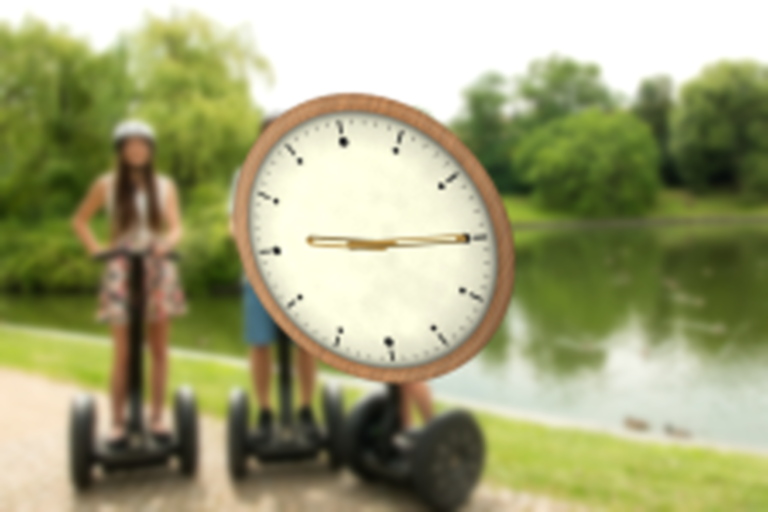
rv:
9.15
